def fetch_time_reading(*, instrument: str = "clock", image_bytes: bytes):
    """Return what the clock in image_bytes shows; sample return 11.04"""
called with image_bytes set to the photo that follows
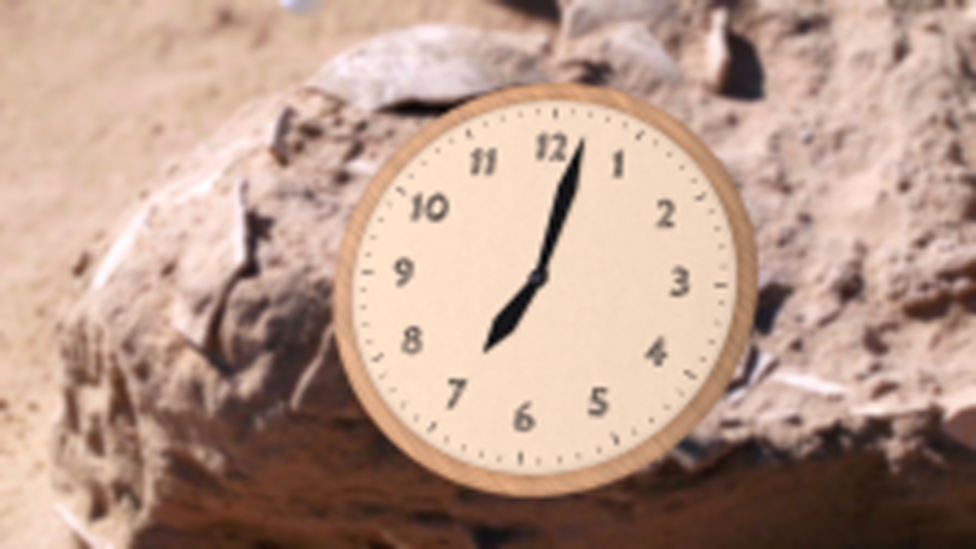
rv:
7.02
